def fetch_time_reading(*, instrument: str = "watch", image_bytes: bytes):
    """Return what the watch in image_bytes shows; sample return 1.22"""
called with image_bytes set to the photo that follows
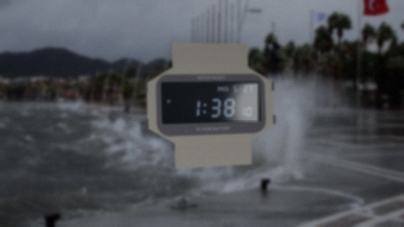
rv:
1.38
